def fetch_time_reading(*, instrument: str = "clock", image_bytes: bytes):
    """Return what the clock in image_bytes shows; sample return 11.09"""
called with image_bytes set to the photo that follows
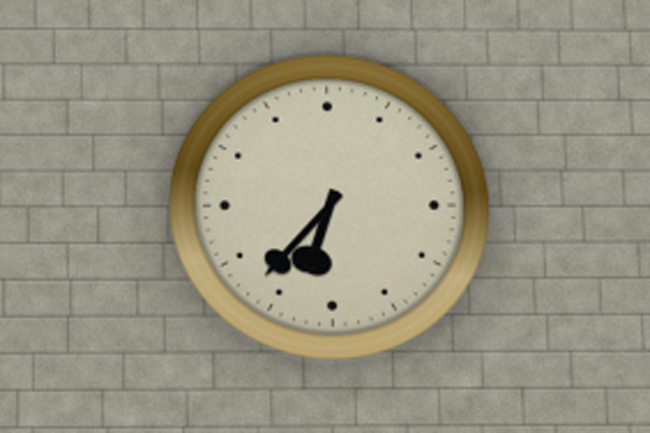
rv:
6.37
